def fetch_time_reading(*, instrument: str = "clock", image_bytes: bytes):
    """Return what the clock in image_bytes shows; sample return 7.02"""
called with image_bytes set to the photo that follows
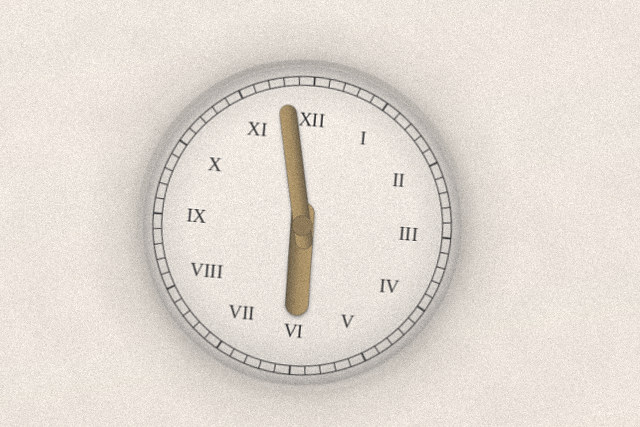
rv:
5.58
